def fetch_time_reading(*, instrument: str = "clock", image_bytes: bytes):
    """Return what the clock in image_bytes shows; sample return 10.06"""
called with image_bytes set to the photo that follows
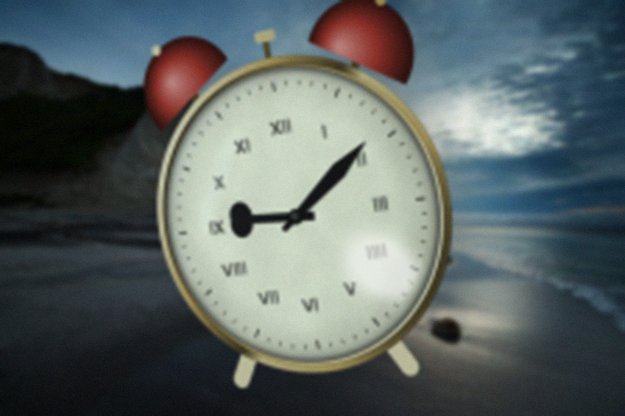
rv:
9.09
